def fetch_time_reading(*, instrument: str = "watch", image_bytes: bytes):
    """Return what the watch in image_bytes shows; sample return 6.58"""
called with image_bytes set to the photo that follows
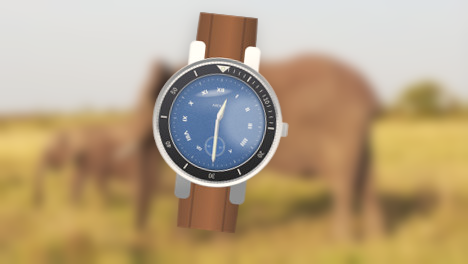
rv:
12.30
